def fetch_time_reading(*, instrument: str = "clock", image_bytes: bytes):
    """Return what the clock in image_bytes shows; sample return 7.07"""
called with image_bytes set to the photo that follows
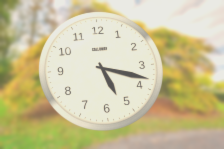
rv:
5.18
